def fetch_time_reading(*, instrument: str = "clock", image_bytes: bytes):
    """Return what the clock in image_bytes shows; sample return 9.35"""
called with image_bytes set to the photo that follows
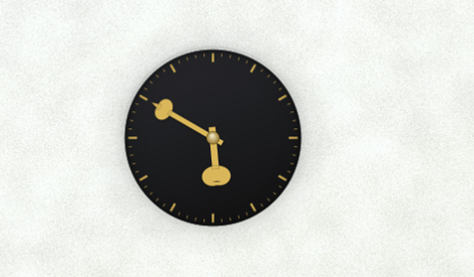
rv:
5.50
